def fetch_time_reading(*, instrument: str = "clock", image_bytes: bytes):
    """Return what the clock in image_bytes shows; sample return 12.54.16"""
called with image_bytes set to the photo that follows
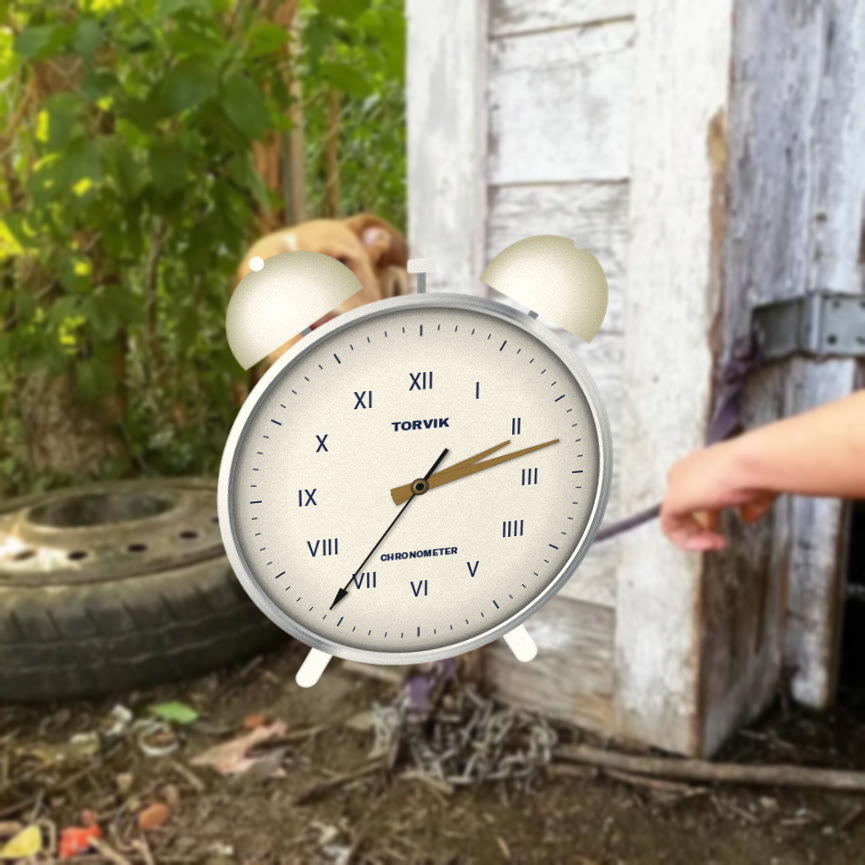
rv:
2.12.36
